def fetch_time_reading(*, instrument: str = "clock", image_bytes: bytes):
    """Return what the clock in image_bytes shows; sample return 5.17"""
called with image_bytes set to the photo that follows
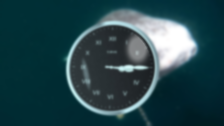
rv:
3.15
